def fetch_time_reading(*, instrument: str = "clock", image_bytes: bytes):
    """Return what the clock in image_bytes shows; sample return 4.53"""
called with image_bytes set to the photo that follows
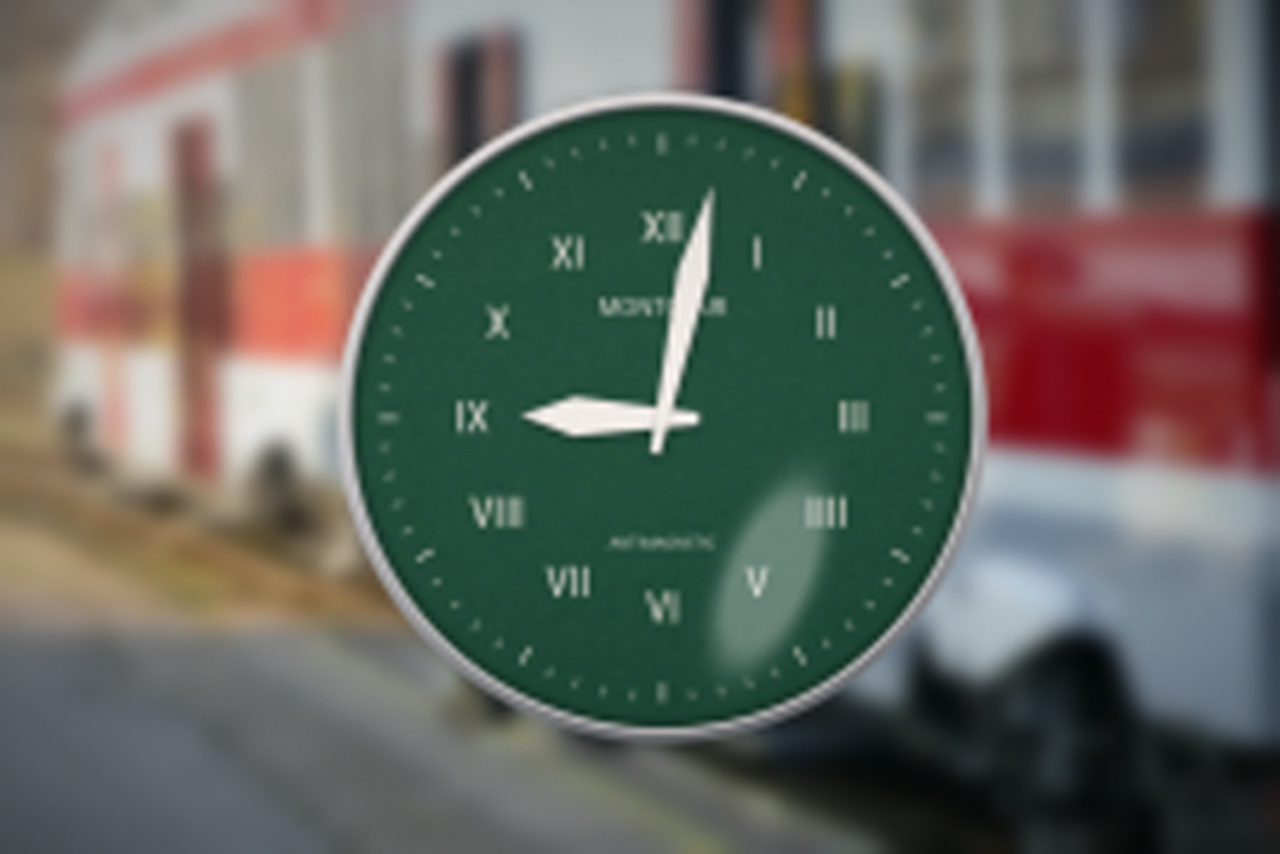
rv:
9.02
